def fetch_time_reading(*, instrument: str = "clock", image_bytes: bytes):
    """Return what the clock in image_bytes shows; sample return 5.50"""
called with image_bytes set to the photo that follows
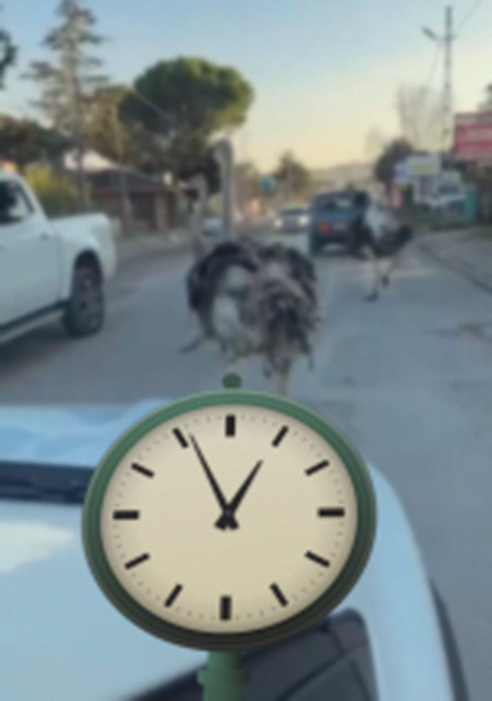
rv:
12.56
